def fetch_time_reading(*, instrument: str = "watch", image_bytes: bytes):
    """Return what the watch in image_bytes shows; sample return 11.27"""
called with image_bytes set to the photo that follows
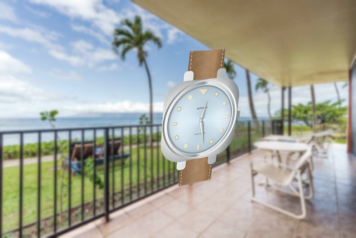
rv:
12.28
